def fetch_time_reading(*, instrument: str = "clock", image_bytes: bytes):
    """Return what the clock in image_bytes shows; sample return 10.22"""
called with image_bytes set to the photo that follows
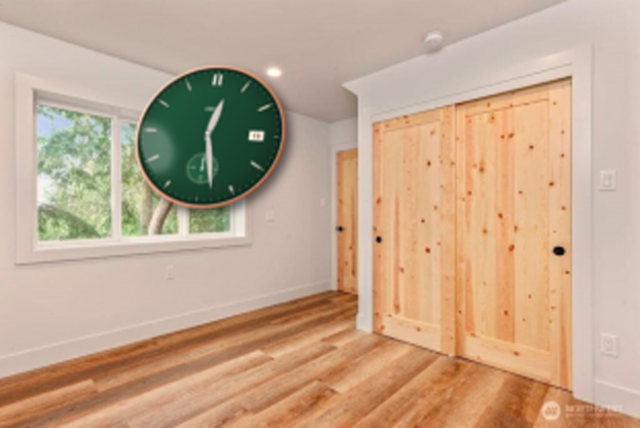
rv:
12.28
